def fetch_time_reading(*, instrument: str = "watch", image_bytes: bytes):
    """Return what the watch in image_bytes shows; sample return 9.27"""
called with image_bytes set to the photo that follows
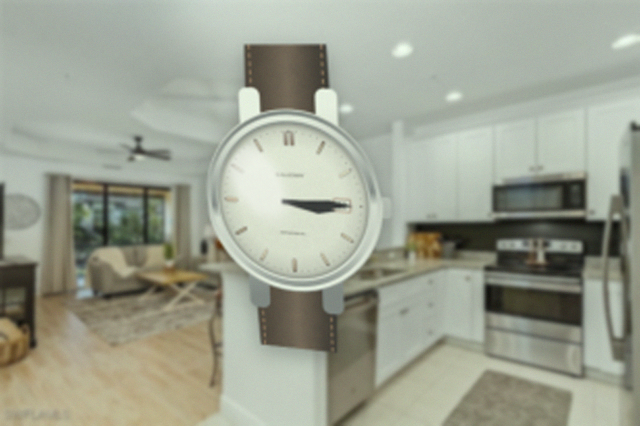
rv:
3.15
